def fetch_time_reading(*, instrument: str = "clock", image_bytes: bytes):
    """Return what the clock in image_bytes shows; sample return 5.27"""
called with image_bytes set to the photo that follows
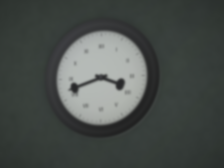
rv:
3.42
